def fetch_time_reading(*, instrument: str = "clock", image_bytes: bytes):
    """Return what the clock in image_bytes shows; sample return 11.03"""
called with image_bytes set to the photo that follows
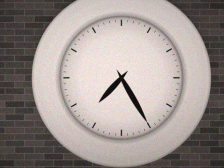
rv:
7.25
